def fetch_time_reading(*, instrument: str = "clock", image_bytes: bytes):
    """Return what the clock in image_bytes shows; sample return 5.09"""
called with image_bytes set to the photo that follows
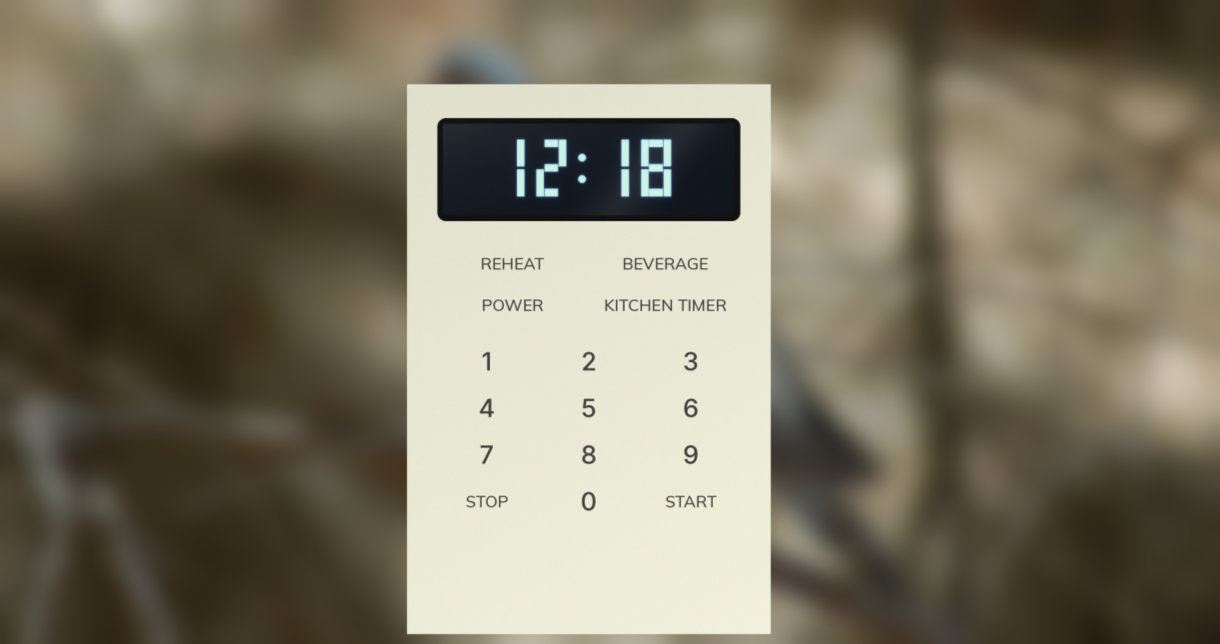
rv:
12.18
